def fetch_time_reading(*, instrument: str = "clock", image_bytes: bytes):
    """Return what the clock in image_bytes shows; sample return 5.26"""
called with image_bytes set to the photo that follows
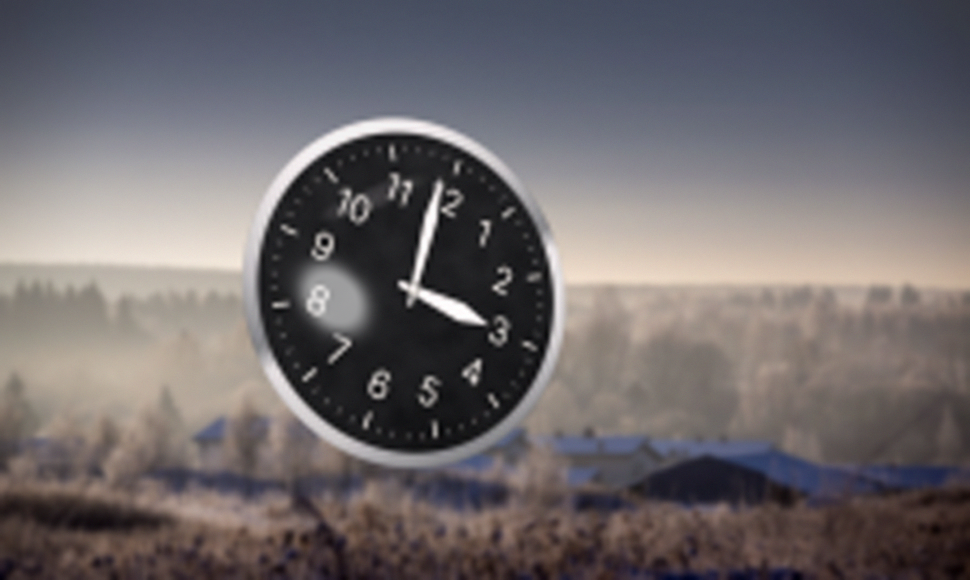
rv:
2.59
